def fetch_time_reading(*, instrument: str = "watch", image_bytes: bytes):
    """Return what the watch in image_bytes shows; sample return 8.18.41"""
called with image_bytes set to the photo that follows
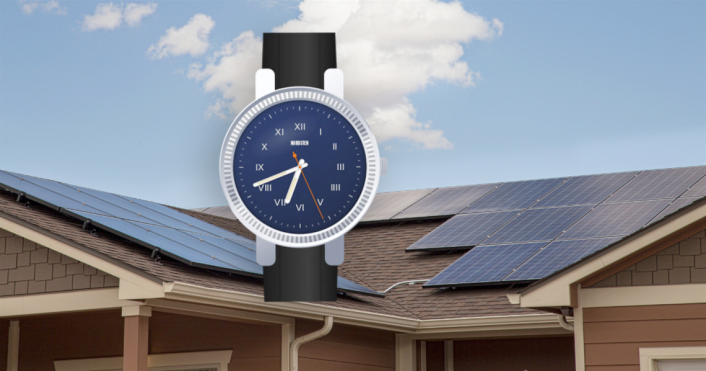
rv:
6.41.26
